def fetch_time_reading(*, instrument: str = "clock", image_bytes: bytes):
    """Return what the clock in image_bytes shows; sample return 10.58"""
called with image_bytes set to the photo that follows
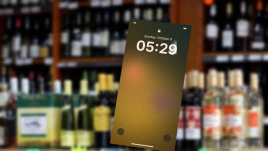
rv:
5.29
